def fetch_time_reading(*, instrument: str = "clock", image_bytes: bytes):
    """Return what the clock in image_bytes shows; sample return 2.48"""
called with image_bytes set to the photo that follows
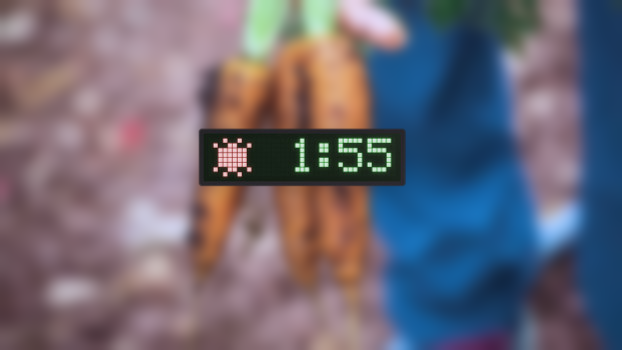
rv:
1.55
